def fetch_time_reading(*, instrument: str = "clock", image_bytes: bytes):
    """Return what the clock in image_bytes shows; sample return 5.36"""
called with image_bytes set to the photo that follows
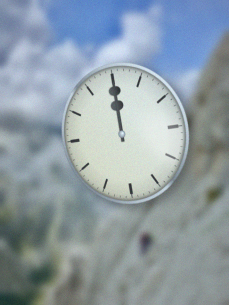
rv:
12.00
